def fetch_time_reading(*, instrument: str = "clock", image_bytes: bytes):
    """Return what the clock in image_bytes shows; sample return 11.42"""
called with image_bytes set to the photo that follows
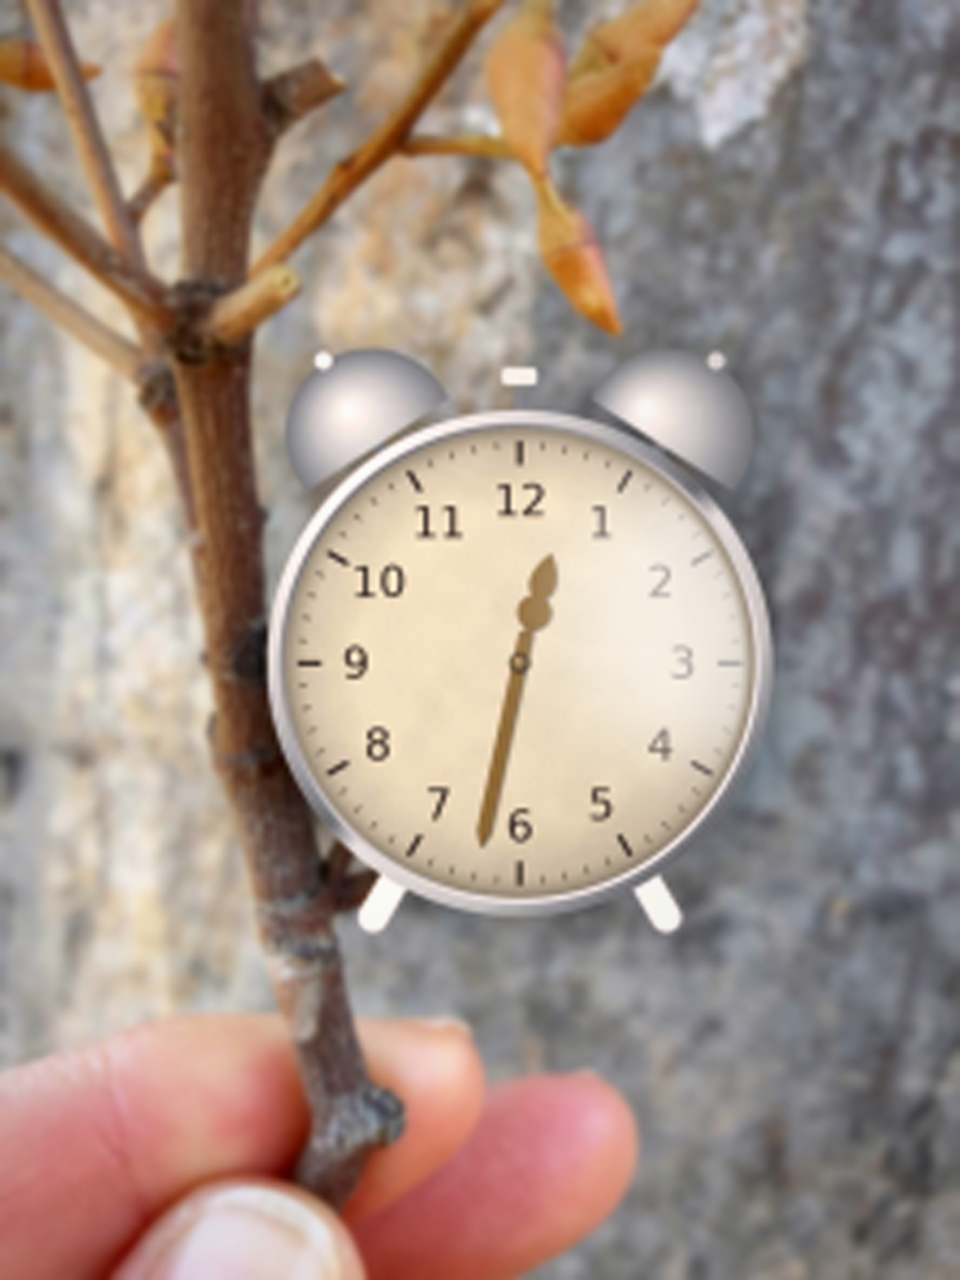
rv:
12.32
